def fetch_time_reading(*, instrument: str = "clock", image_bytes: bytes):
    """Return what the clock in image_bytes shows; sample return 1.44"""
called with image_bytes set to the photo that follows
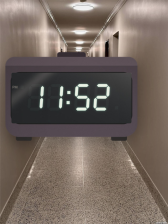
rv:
11.52
